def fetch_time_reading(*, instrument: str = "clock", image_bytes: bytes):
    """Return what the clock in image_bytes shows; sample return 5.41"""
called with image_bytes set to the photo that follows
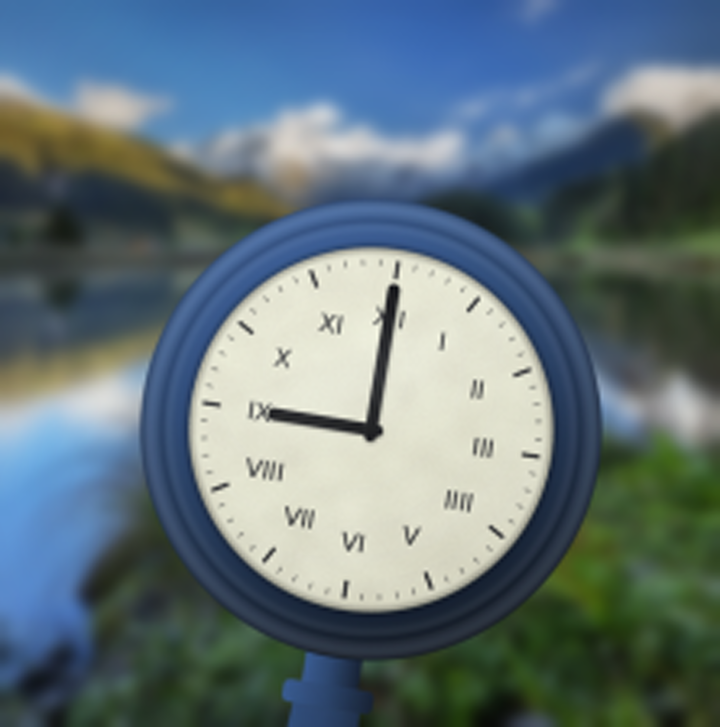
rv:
9.00
